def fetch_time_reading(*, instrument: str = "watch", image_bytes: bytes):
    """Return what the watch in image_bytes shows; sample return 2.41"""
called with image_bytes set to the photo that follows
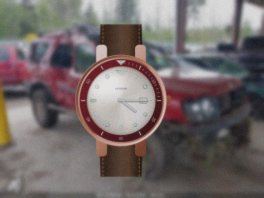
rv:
4.15
